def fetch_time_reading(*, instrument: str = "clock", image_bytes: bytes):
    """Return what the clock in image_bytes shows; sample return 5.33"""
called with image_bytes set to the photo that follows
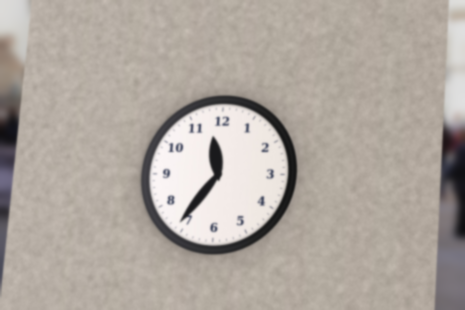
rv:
11.36
